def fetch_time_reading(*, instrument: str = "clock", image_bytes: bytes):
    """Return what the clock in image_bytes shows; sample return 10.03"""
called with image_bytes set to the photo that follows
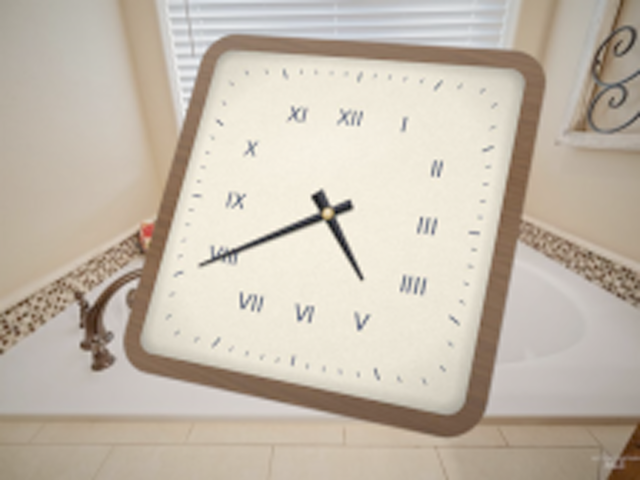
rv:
4.40
